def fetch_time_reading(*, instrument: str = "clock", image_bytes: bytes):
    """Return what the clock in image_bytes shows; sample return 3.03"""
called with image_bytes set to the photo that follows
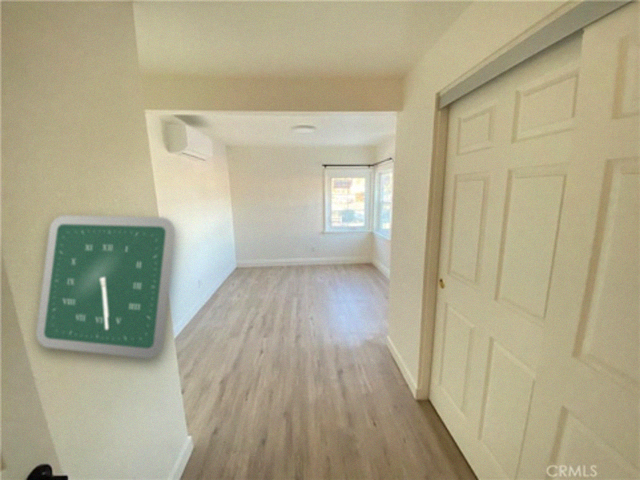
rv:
5.28
